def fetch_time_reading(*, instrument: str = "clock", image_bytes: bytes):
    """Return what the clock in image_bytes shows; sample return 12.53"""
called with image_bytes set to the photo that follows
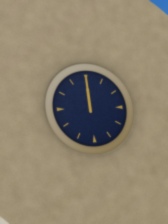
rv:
12.00
